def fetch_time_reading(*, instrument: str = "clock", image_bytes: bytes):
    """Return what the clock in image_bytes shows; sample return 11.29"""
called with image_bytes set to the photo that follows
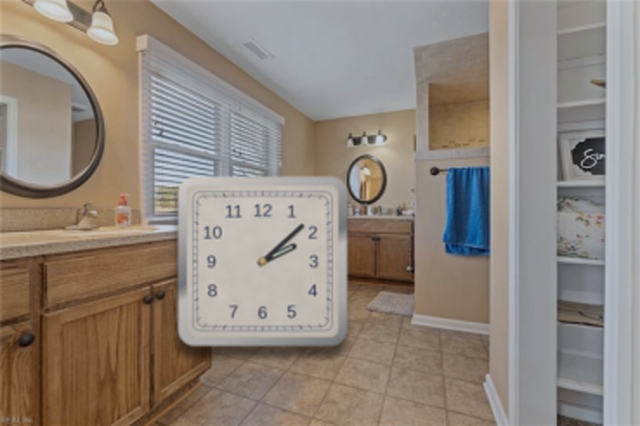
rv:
2.08
